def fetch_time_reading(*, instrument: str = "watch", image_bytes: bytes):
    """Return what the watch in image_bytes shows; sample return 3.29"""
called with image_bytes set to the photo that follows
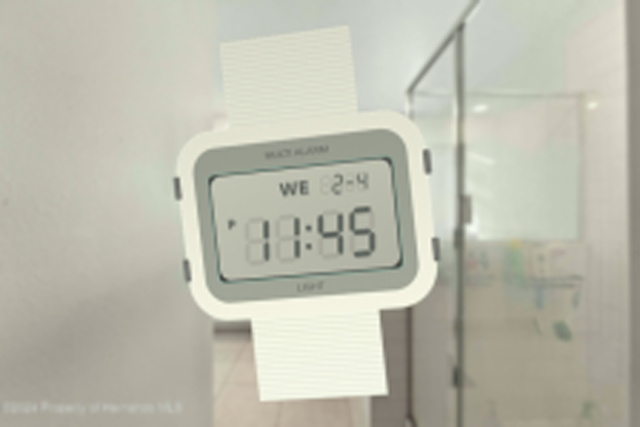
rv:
11.45
